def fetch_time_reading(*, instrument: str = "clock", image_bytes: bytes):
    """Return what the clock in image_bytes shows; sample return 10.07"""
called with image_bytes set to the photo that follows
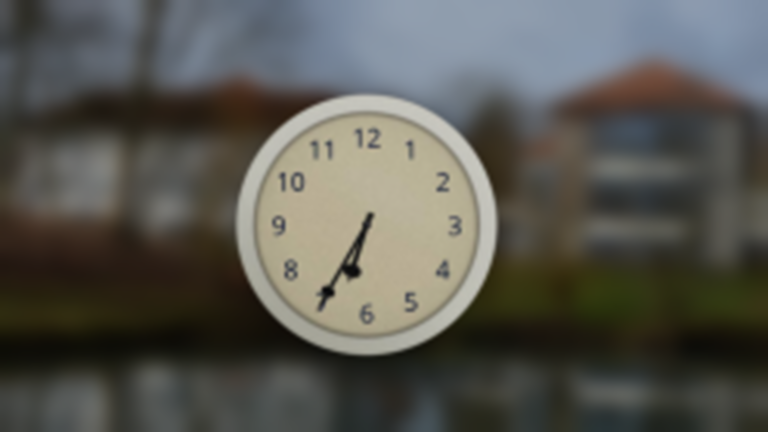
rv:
6.35
